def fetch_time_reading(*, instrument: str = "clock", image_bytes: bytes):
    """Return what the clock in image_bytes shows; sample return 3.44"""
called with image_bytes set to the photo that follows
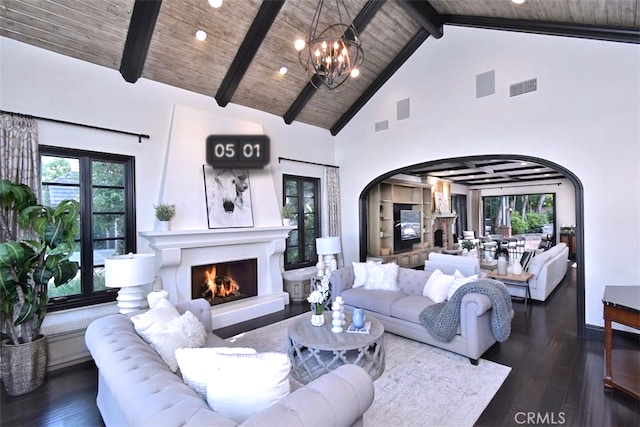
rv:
5.01
